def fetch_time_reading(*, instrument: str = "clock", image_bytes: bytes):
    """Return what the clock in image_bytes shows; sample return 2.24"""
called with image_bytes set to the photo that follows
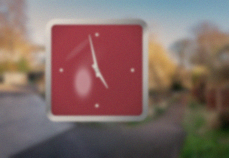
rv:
4.58
